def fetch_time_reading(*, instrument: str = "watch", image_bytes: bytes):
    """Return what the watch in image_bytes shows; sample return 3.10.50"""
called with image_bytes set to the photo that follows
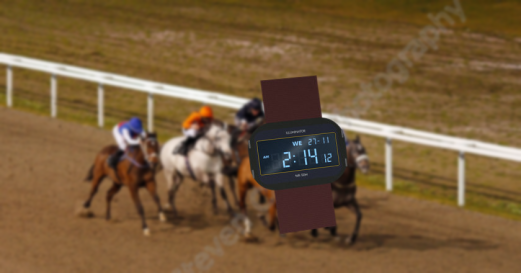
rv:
2.14.12
